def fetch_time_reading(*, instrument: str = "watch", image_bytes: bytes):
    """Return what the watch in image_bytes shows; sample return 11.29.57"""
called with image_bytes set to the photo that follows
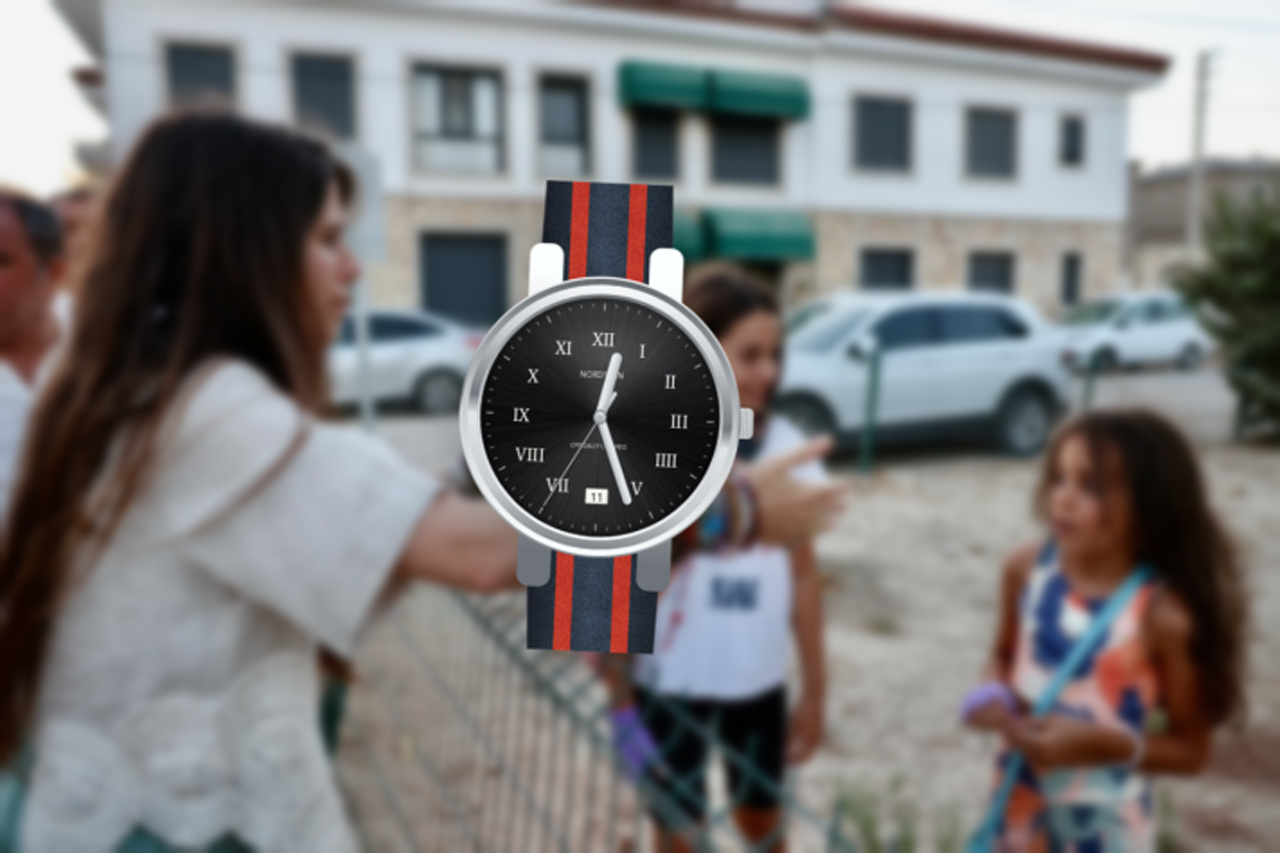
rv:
12.26.35
